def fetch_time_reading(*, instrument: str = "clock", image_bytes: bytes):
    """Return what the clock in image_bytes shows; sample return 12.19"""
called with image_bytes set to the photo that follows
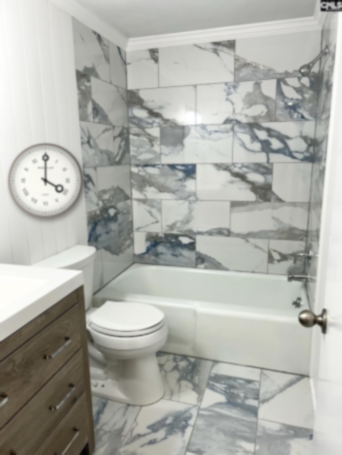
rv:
4.00
